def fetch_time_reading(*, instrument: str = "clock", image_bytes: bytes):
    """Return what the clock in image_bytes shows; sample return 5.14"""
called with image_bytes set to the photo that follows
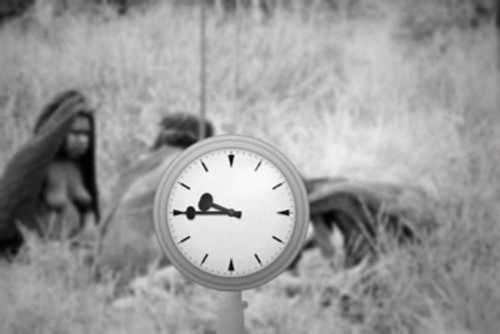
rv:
9.45
